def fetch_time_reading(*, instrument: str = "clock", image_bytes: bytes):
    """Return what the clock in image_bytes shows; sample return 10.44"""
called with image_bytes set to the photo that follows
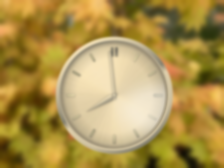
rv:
7.59
